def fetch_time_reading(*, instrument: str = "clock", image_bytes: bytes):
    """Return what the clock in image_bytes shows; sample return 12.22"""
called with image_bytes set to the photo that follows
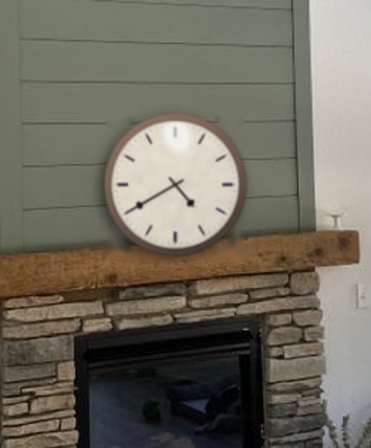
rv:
4.40
